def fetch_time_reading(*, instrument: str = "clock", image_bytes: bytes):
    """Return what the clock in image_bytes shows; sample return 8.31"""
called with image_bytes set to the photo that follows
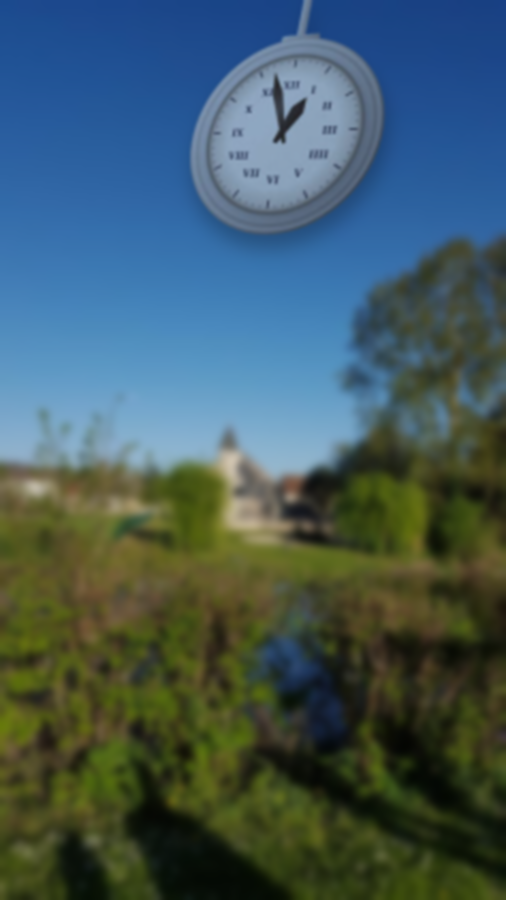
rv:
12.57
